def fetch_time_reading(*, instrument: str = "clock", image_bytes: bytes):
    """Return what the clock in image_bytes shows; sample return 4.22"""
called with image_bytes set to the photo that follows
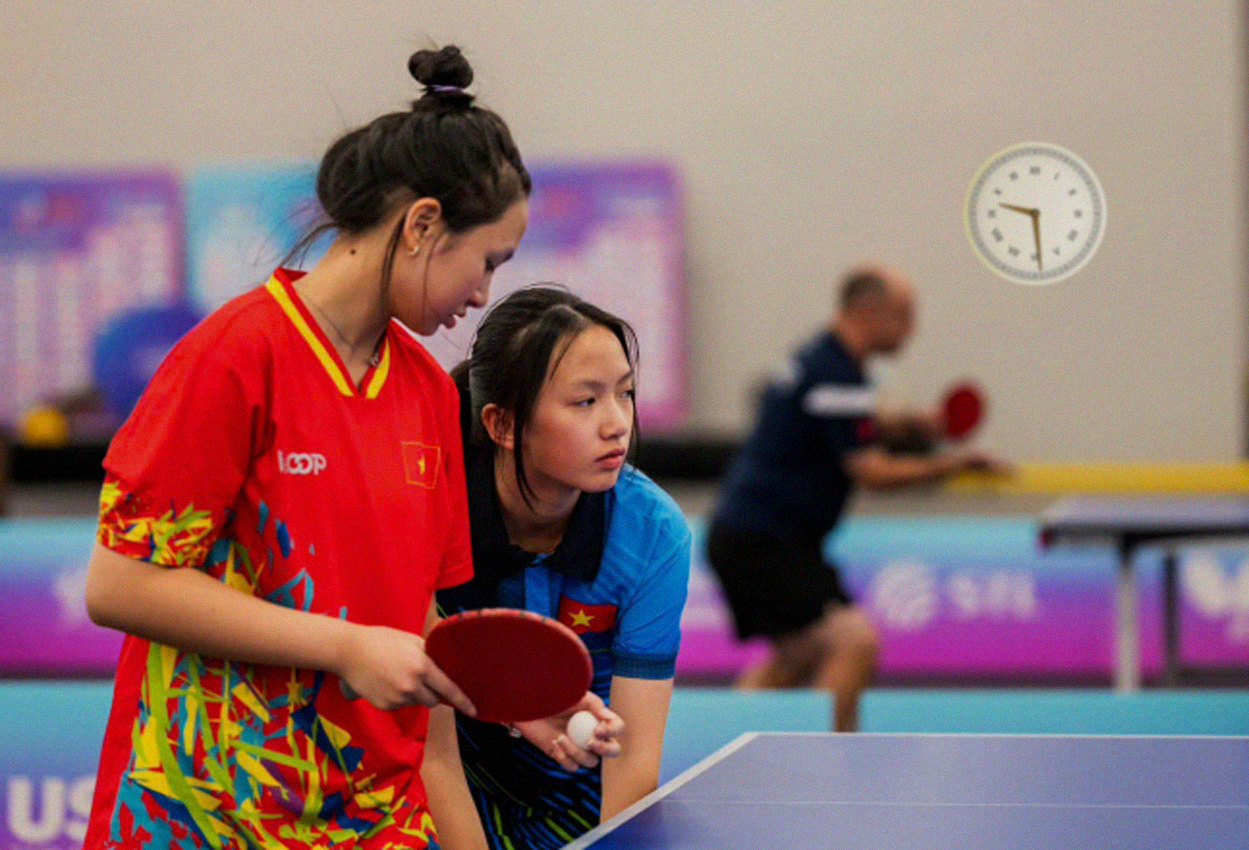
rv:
9.29
